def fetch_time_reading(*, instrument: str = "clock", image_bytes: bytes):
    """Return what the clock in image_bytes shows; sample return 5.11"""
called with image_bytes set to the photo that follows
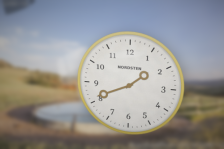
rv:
1.41
